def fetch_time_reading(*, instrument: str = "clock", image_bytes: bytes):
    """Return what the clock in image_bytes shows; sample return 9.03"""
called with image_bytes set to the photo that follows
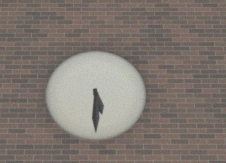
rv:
5.30
